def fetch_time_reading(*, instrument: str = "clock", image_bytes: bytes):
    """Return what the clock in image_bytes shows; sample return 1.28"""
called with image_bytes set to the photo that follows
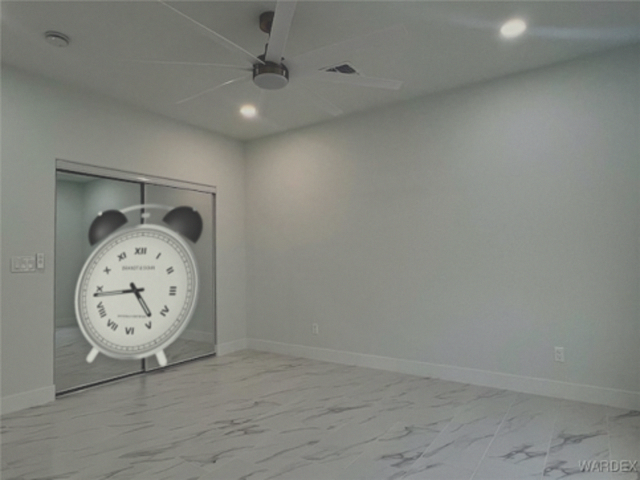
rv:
4.44
